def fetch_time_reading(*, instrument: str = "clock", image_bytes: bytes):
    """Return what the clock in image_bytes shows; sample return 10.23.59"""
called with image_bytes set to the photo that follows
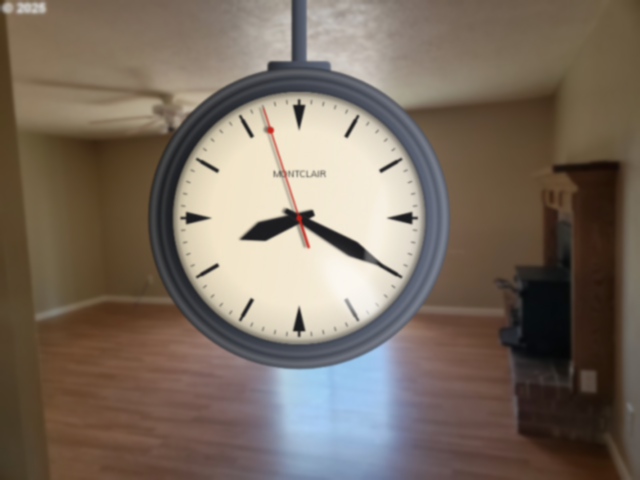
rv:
8.19.57
